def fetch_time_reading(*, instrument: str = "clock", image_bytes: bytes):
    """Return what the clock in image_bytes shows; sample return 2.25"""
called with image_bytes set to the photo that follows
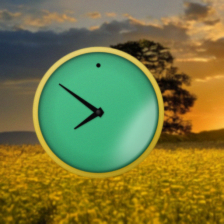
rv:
7.51
